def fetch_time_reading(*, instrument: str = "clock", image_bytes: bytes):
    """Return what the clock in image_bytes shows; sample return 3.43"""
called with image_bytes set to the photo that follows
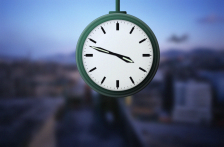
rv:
3.48
